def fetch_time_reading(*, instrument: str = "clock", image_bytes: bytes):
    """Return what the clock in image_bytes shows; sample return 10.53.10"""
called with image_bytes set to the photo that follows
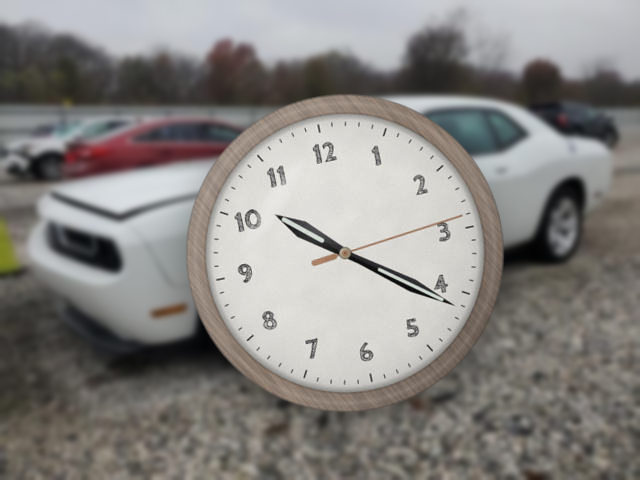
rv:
10.21.14
